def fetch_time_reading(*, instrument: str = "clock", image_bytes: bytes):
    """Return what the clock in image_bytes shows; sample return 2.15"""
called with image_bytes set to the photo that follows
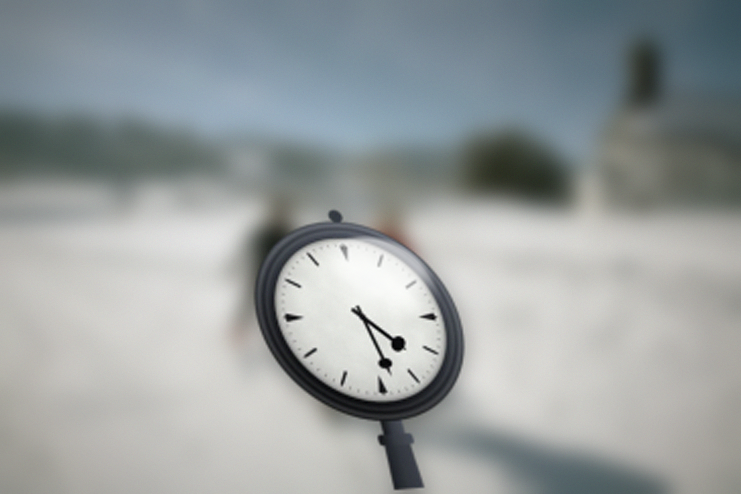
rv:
4.28
